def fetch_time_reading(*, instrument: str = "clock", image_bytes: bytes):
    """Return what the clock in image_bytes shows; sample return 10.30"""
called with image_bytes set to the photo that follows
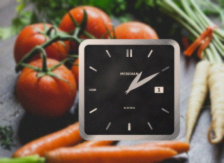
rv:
1.10
